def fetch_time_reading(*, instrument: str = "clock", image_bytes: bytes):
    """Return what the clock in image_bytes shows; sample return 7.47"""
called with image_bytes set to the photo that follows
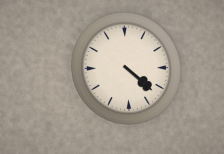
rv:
4.22
